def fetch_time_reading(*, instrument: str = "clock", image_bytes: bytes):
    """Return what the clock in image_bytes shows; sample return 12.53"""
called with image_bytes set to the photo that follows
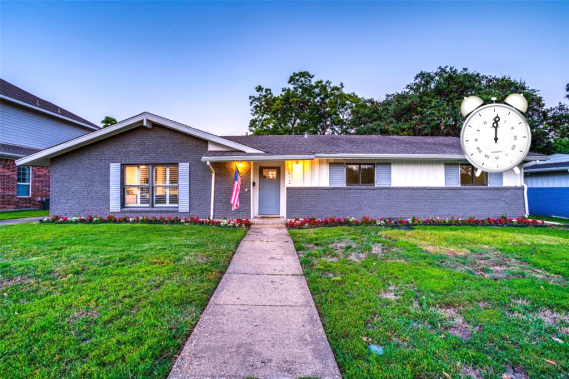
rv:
12.01
